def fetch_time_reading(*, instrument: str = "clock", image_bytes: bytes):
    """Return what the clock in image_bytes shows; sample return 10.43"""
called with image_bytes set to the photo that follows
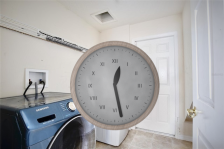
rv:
12.28
